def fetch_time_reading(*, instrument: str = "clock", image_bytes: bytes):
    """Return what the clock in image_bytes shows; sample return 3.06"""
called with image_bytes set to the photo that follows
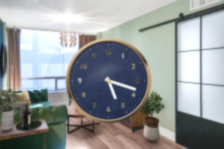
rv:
5.18
